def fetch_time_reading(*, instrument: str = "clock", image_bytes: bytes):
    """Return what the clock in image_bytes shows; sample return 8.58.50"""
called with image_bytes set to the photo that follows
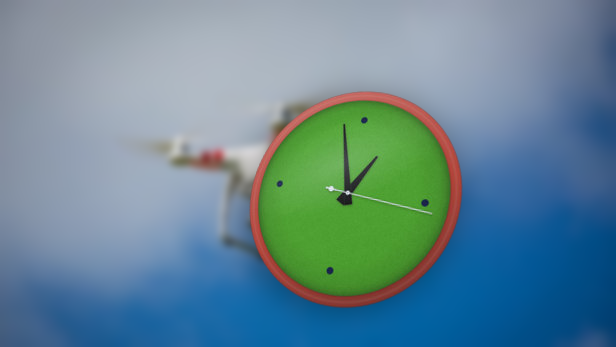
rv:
12.57.16
